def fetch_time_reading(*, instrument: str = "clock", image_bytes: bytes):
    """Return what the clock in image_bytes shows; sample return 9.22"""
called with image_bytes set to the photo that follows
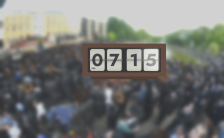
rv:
7.15
